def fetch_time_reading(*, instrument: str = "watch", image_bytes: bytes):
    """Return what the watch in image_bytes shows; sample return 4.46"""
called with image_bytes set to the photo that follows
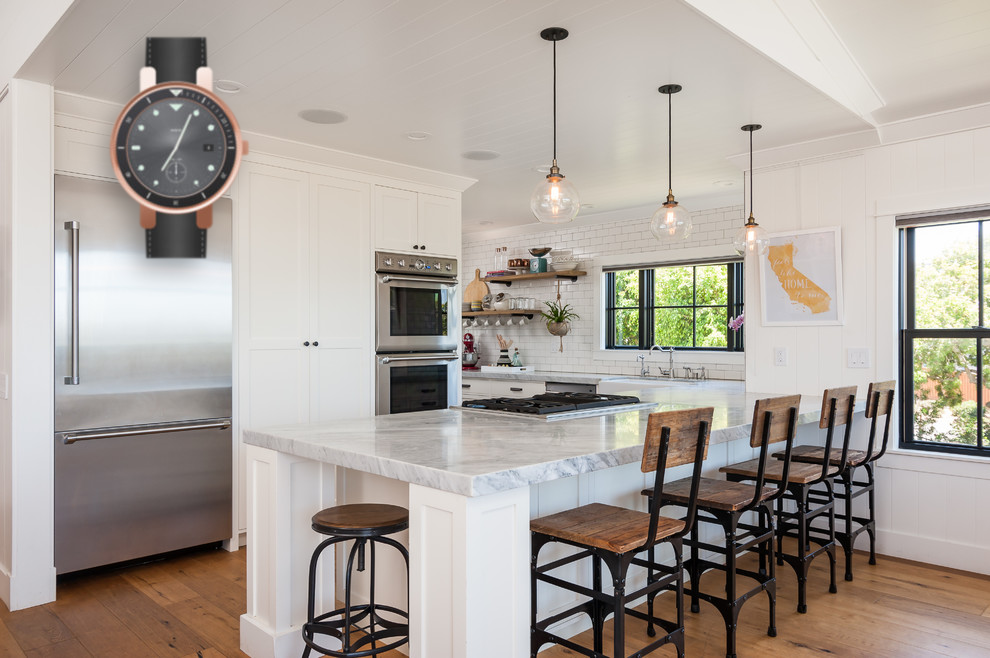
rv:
7.04
